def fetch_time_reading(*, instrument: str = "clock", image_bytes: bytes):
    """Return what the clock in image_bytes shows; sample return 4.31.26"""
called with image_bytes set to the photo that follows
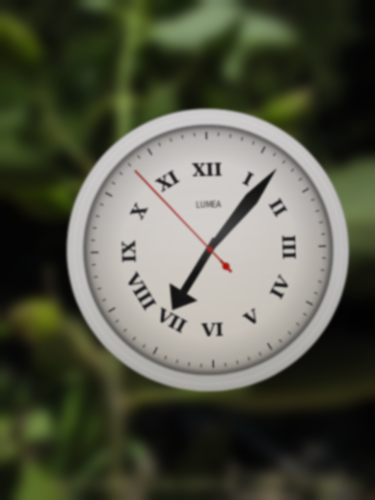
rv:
7.06.53
